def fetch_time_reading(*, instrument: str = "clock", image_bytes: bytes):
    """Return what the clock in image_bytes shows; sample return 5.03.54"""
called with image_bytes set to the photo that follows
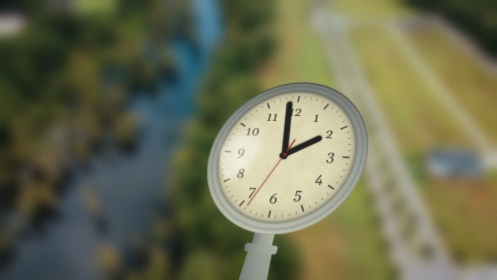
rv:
1.58.34
